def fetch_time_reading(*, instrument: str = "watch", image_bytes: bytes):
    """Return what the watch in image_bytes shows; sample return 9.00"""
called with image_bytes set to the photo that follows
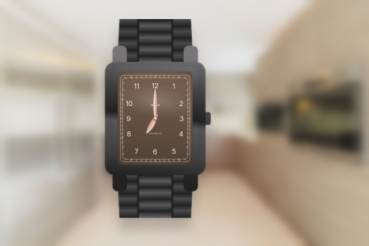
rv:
7.00
